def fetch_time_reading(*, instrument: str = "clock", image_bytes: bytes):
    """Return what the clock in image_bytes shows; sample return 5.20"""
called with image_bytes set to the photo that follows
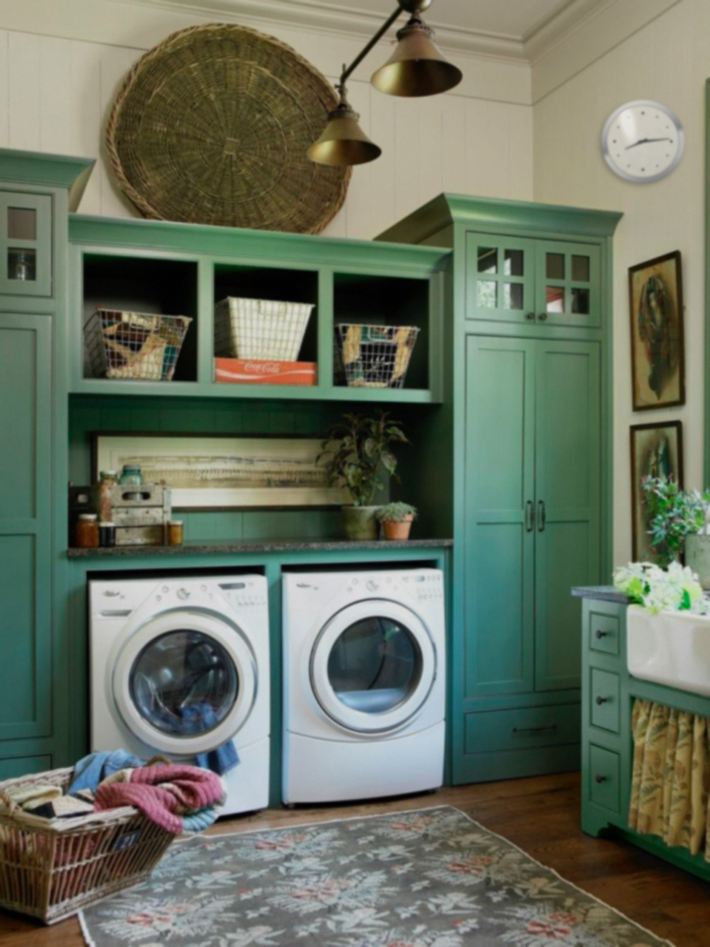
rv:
8.14
